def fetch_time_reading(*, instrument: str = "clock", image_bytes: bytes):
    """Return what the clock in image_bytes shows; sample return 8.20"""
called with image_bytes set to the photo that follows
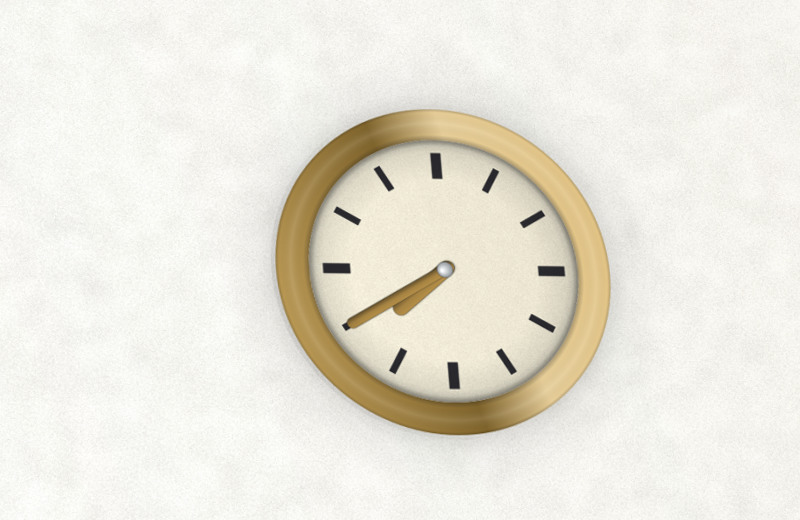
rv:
7.40
